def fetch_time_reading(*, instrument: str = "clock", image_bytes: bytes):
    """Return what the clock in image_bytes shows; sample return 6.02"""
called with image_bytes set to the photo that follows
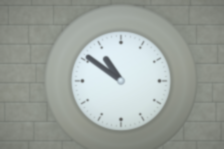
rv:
10.51
